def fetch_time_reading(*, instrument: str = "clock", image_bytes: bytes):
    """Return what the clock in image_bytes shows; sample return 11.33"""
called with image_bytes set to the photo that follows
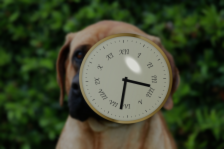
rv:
3.32
